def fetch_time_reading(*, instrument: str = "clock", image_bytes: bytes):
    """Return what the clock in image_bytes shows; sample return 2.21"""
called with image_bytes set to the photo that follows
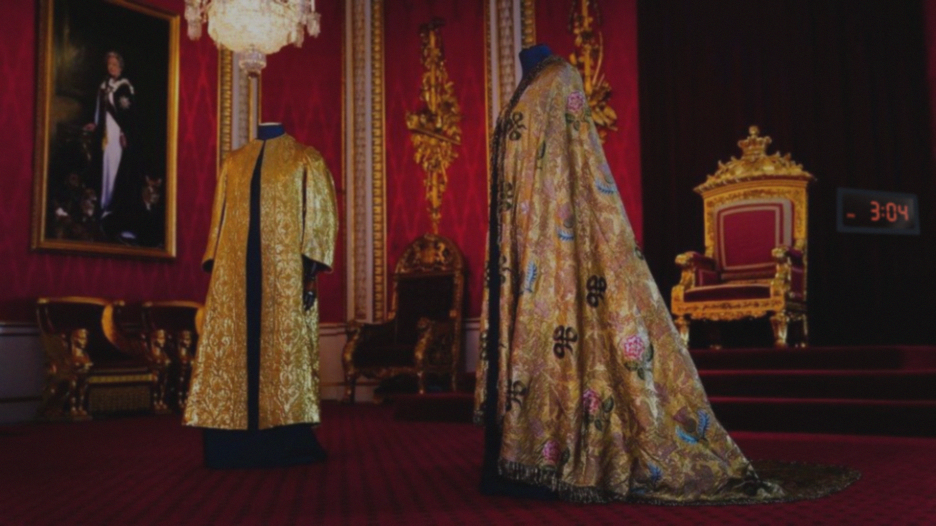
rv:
3.04
